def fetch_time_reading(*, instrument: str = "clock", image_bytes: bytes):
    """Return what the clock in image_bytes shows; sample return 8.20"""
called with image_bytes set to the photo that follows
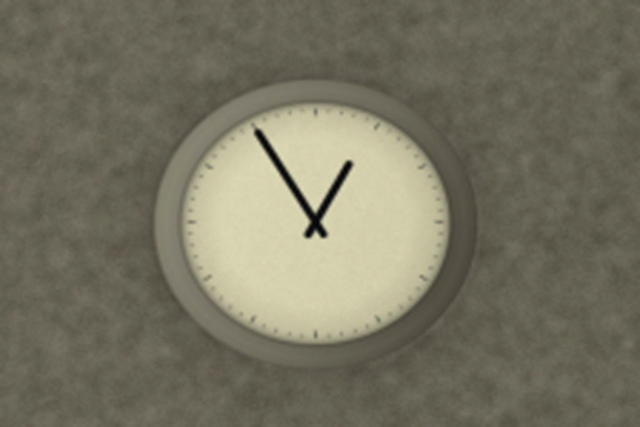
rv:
12.55
